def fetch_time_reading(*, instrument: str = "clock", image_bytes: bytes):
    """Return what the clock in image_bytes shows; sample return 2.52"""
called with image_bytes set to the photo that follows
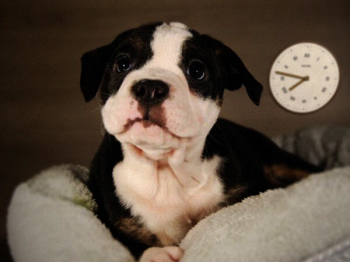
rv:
7.47
